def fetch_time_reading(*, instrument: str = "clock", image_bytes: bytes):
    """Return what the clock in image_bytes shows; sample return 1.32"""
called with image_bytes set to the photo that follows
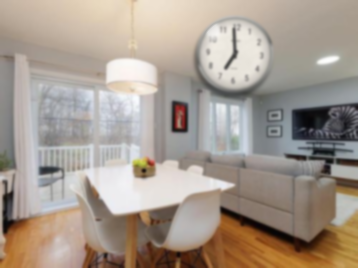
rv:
6.59
